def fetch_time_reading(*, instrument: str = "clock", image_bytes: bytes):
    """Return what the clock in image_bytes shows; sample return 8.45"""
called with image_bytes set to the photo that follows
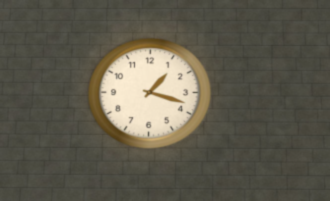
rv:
1.18
